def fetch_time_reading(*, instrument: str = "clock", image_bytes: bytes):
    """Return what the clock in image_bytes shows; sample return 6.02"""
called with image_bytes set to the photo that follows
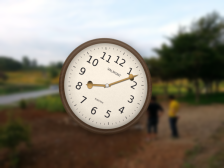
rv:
8.07
